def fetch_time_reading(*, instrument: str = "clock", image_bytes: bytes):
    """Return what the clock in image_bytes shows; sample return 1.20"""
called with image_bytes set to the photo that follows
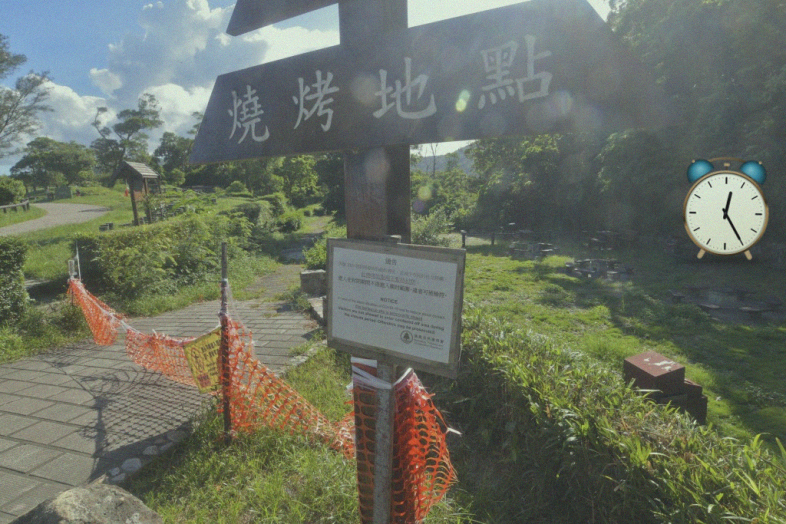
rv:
12.25
